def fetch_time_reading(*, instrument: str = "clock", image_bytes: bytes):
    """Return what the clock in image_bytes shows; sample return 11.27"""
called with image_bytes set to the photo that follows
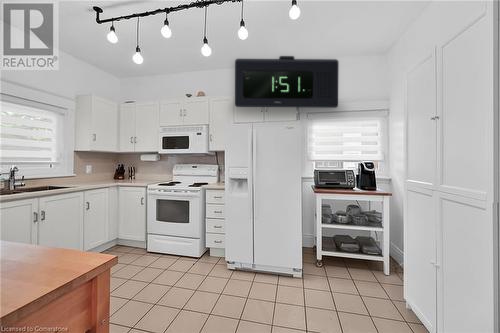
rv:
1.51
